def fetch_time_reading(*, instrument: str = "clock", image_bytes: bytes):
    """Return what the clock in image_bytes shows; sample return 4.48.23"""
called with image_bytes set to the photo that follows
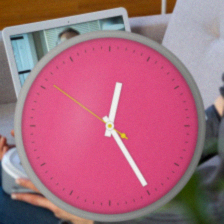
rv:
12.24.51
